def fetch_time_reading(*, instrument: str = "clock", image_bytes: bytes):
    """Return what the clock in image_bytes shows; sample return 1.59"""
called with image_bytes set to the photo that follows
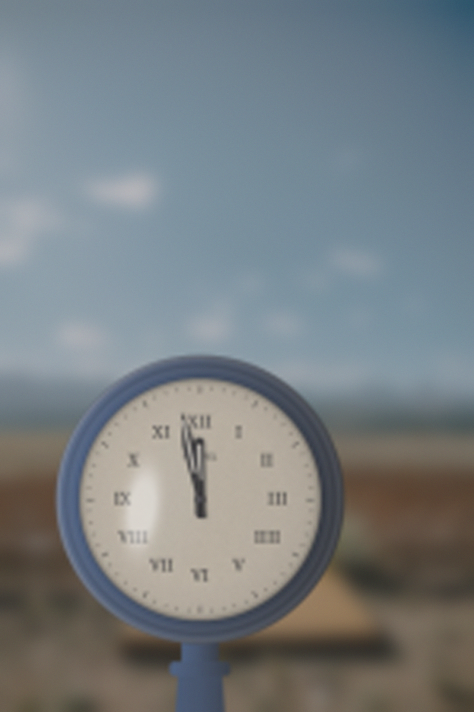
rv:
11.58
